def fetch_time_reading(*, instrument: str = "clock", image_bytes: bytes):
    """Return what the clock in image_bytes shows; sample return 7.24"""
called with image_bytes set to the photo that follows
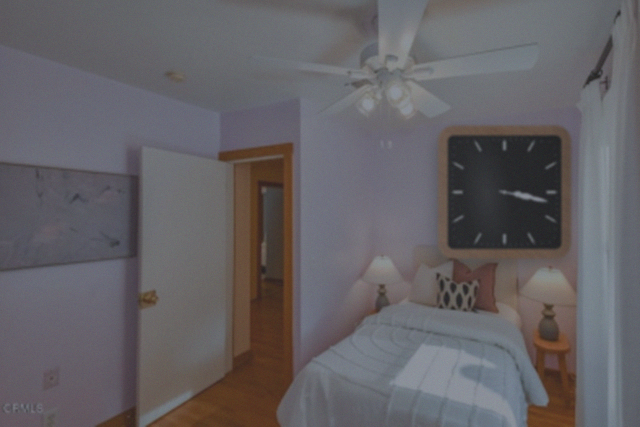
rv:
3.17
